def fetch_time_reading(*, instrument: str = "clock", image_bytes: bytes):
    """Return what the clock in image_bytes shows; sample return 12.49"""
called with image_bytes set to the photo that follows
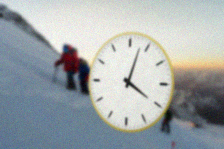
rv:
4.03
